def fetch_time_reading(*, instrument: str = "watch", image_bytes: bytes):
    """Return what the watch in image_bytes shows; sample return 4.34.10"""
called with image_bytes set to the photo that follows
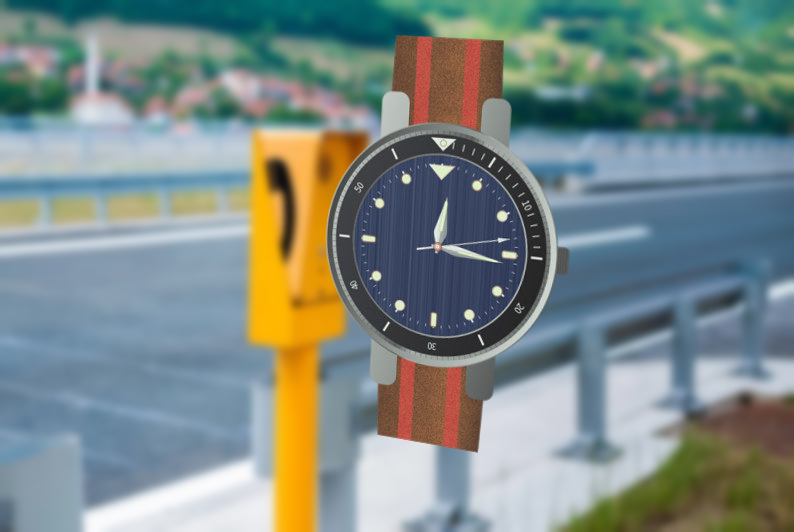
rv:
12.16.13
